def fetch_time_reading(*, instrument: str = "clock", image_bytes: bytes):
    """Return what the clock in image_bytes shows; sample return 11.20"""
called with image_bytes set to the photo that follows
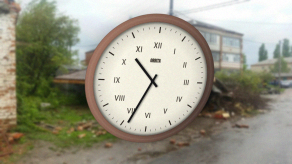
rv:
10.34
